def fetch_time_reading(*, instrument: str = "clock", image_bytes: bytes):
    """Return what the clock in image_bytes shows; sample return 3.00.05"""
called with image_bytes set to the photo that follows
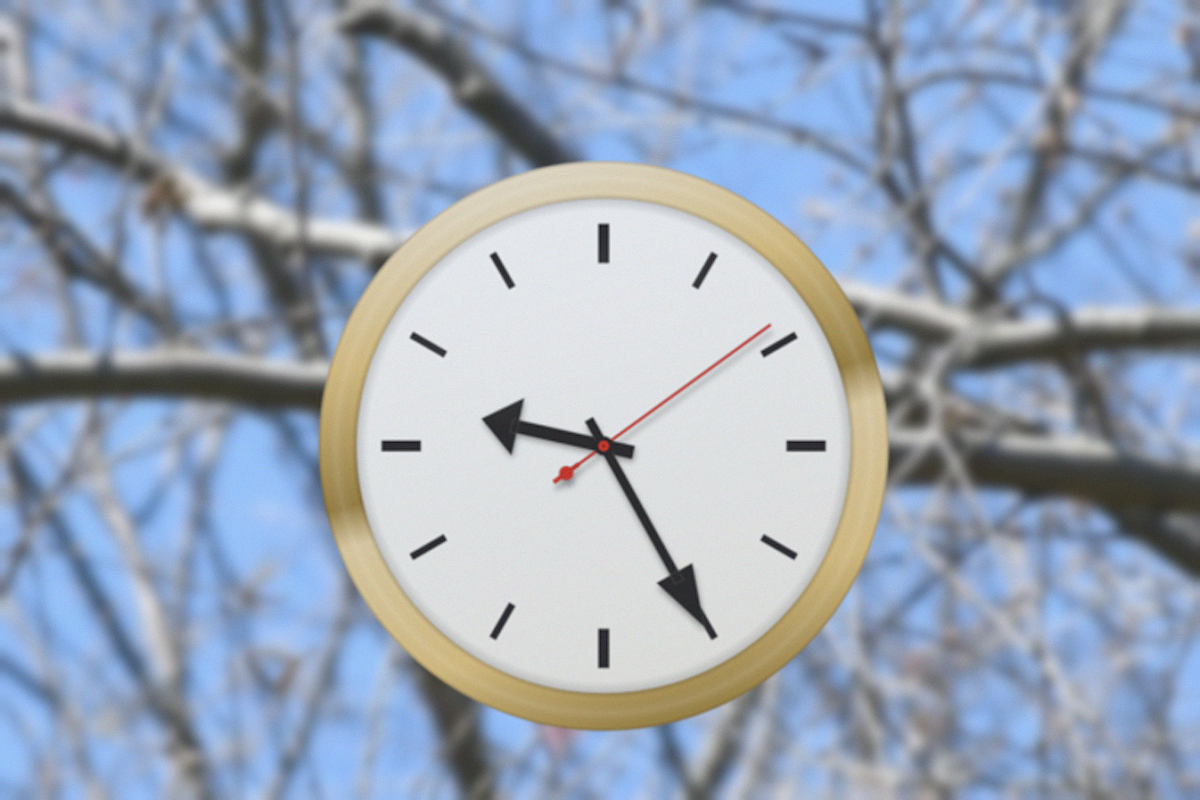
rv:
9.25.09
